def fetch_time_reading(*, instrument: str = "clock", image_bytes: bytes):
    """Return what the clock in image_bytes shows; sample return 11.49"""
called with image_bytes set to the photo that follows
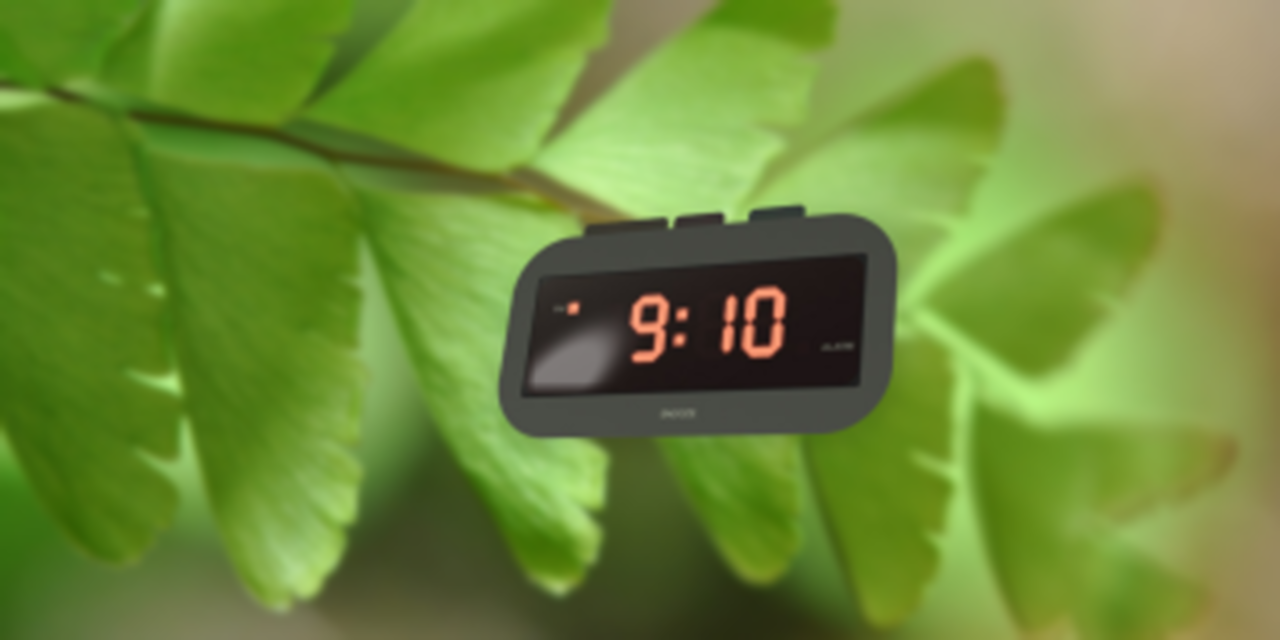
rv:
9.10
